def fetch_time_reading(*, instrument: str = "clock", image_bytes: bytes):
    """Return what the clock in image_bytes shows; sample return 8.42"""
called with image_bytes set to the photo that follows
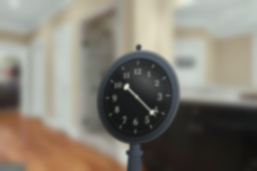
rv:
10.22
